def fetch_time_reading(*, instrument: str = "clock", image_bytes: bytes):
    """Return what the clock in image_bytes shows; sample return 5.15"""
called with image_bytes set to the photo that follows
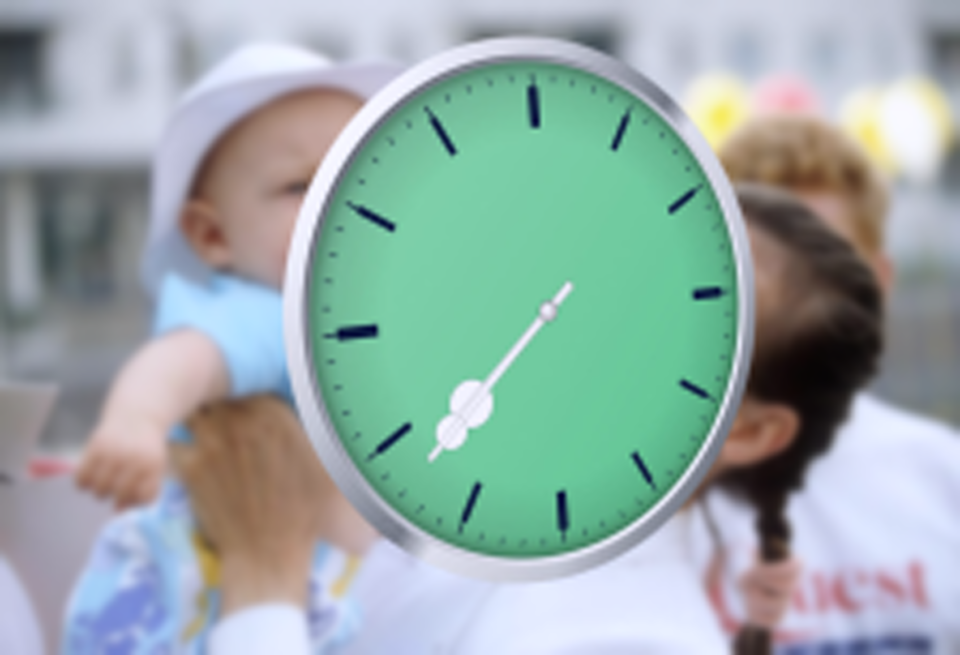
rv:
7.38
